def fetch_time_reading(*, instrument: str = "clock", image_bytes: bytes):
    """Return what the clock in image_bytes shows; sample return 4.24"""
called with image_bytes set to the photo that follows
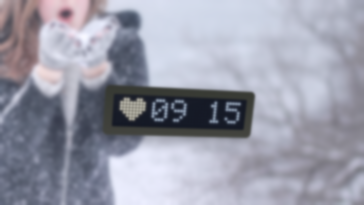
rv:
9.15
